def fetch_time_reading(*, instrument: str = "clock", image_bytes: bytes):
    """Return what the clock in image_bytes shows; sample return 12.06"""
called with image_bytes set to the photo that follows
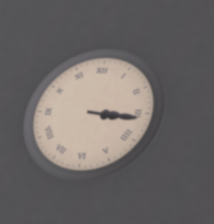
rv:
3.16
